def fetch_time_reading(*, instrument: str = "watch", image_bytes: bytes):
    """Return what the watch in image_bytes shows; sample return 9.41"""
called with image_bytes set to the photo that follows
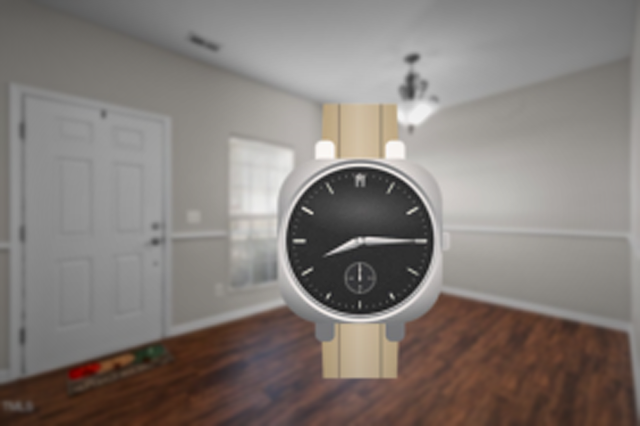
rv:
8.15
